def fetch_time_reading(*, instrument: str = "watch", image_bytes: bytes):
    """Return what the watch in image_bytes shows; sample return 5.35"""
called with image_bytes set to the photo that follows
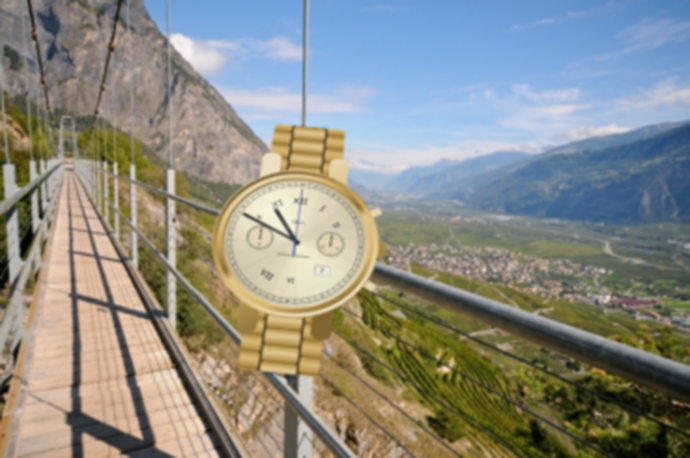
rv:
10.49
